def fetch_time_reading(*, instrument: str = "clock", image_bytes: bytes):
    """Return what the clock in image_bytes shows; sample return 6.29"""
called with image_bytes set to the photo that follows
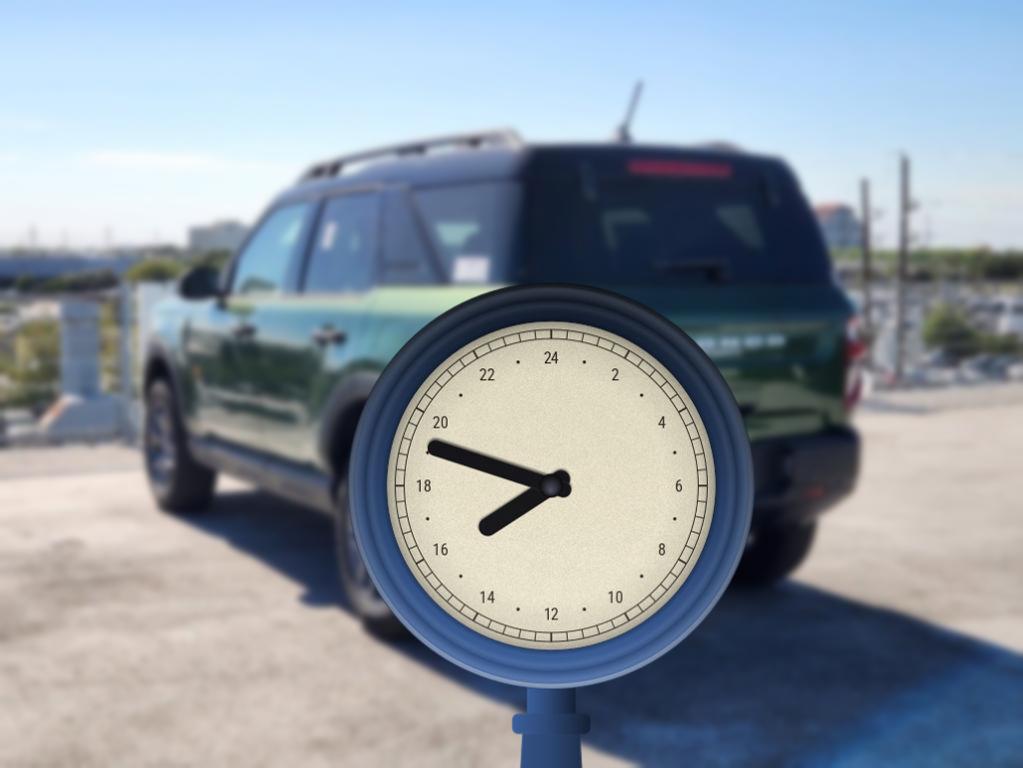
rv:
15.48
